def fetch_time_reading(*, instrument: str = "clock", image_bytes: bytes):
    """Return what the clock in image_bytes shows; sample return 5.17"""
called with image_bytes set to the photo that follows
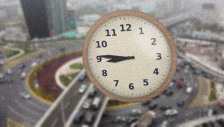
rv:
8.46
